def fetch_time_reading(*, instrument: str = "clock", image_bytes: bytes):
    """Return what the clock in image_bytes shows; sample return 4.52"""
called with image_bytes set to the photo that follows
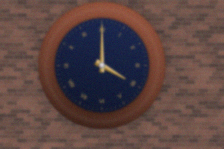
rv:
4.00
